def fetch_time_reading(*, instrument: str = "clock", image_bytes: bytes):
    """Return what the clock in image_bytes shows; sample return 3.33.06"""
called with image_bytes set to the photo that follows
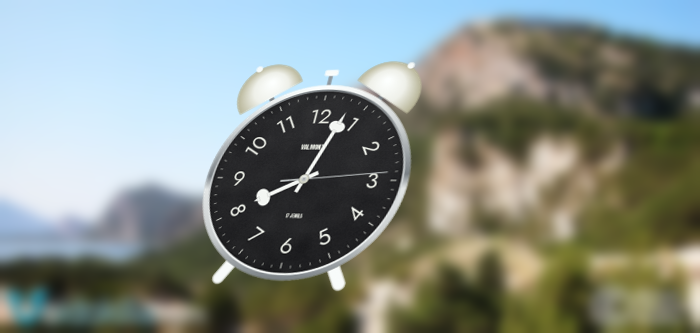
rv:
8.03.14
